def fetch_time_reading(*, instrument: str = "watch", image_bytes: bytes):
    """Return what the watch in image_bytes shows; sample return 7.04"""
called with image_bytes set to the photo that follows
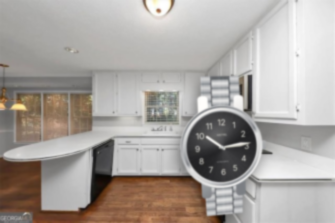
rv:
10.14
